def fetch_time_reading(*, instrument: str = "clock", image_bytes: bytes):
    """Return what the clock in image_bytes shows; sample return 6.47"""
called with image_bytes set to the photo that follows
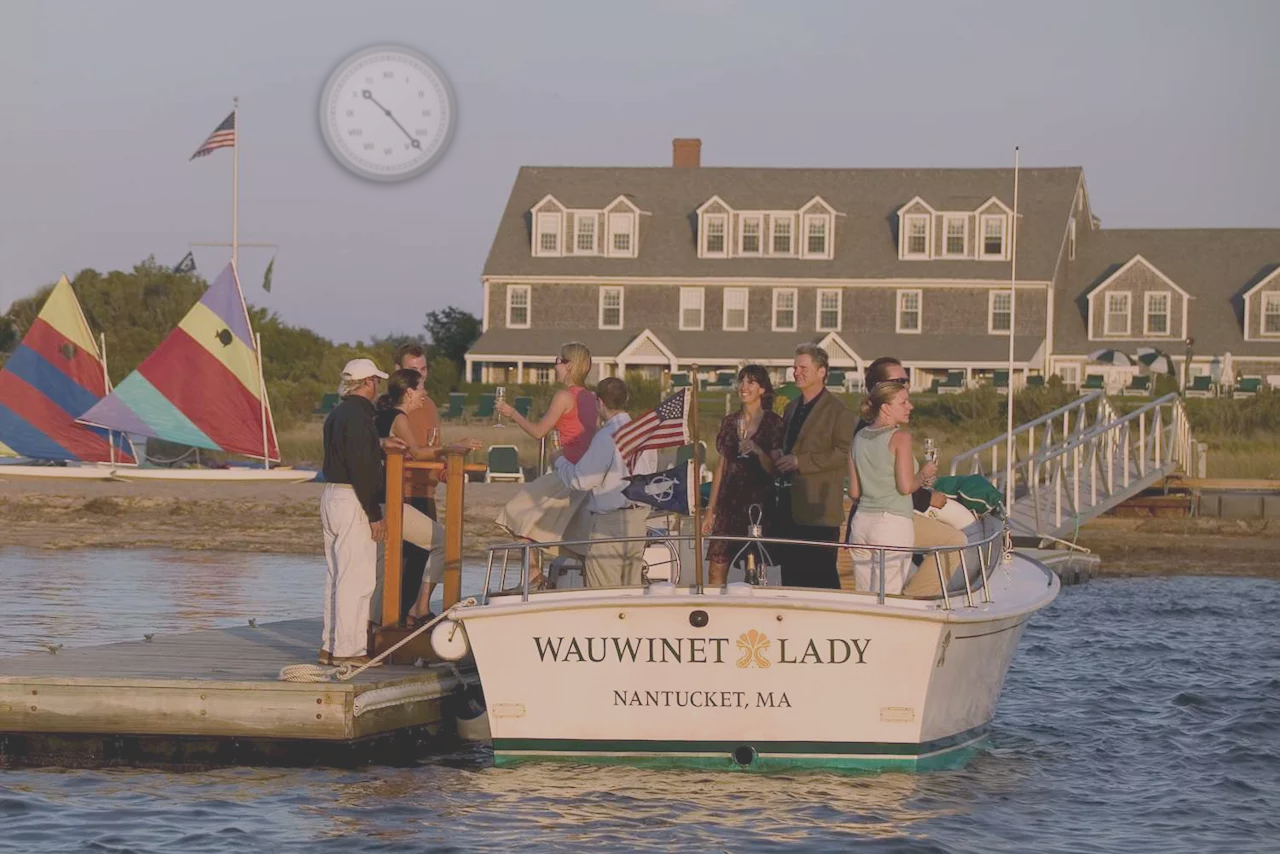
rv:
10.23
